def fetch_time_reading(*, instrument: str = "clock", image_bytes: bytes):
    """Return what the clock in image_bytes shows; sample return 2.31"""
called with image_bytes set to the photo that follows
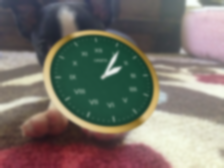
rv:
2.06
